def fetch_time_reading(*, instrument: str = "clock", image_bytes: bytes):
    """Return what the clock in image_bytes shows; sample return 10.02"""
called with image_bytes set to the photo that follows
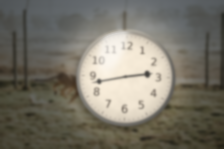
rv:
2.43
